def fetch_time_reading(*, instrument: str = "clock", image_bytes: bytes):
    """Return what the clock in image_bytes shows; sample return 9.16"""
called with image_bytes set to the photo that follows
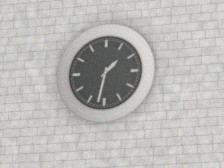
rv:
1.32
